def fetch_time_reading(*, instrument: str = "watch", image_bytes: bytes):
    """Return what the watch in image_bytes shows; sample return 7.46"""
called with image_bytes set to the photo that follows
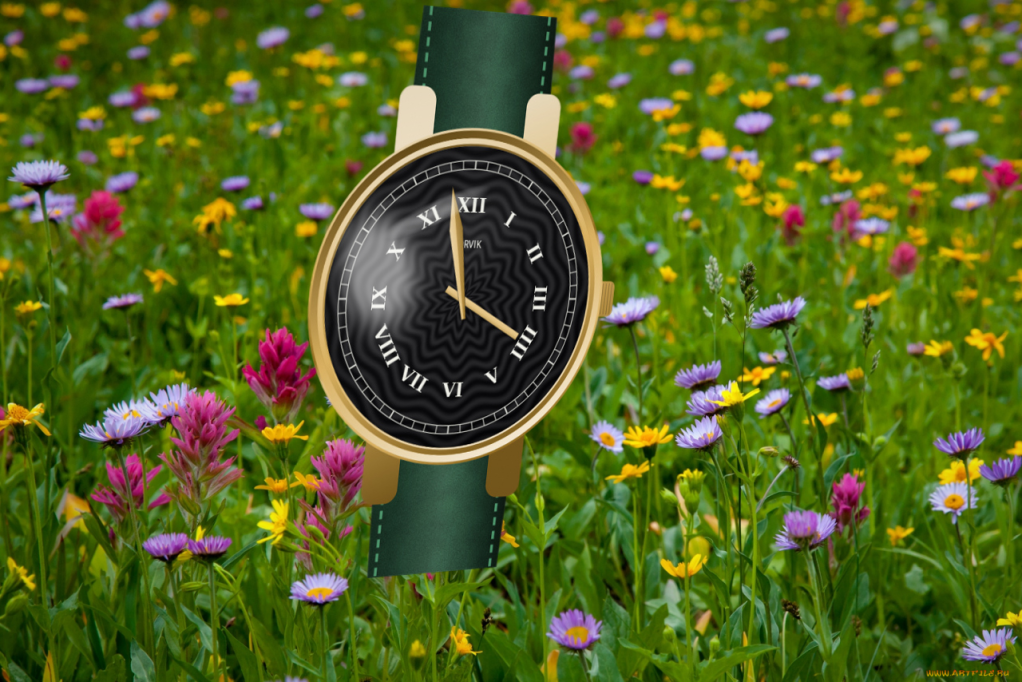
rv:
3.58
